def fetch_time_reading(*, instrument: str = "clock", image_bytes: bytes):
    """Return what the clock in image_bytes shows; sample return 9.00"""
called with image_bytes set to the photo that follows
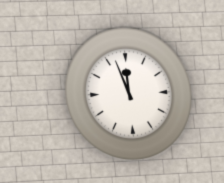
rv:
11.57
